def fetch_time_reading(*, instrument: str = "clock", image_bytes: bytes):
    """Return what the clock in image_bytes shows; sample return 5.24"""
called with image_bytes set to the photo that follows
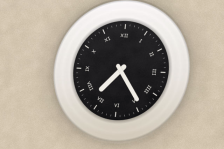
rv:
7.24
